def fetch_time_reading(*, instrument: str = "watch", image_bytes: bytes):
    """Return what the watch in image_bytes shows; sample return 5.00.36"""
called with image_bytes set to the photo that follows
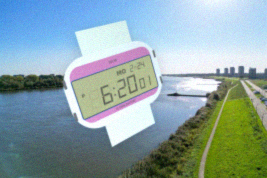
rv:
6.20.01
